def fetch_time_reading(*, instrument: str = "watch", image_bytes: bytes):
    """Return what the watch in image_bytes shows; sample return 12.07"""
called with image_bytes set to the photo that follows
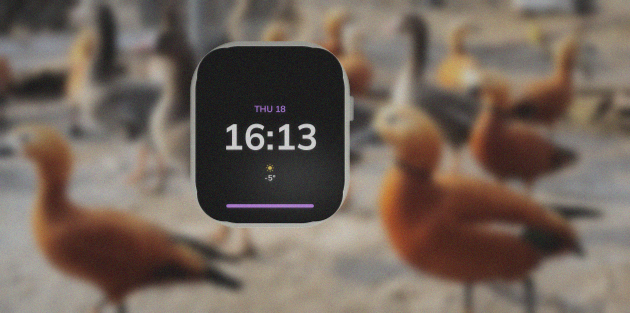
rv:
16.13
